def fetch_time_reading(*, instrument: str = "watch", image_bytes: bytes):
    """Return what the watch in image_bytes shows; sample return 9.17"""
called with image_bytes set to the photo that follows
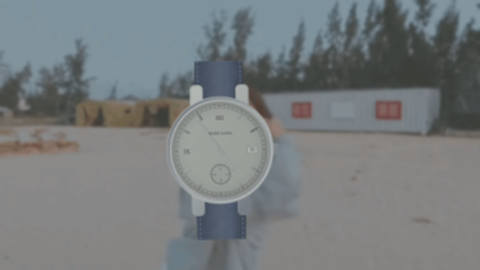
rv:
4.54
